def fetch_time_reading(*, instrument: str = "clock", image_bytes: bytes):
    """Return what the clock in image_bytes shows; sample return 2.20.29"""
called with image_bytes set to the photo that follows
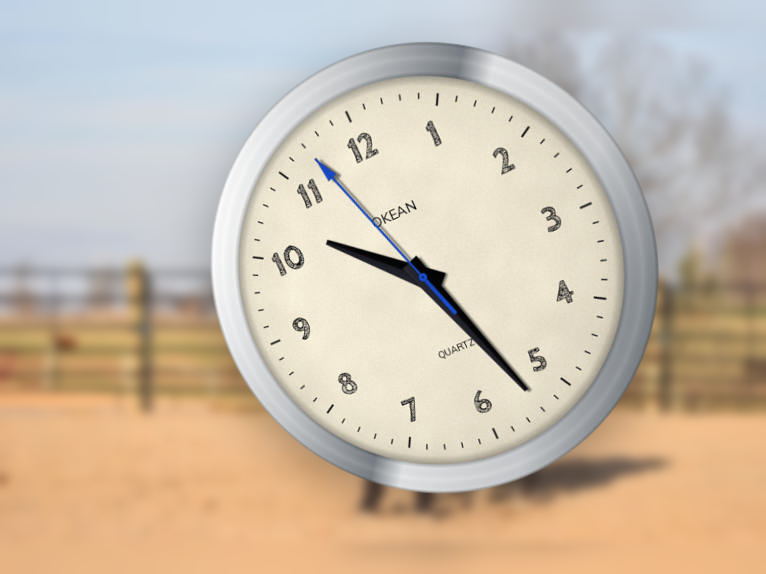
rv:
10.26.57
